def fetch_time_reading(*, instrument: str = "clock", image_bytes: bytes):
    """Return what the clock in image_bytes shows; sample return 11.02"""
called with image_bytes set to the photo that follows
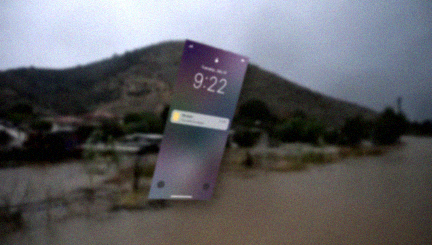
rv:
9.22
